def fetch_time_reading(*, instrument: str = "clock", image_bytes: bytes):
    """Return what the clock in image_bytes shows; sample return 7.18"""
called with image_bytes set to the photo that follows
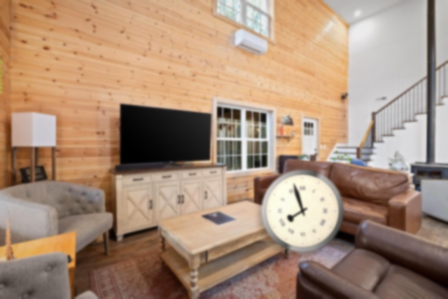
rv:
7.57
